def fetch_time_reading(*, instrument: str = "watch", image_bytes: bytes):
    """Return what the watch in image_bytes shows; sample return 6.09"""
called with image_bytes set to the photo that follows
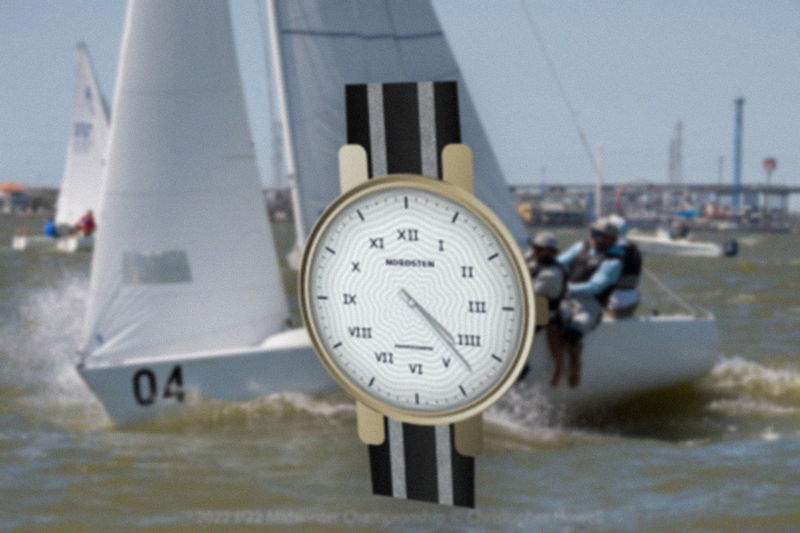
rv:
4.23
